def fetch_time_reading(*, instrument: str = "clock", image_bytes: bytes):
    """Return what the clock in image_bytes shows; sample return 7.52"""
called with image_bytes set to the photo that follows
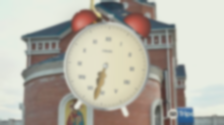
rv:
6.32
